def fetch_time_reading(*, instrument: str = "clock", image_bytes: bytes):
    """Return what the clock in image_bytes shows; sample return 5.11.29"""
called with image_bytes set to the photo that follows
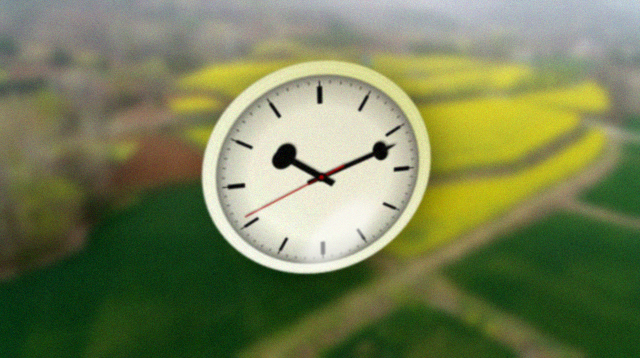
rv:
10.11.41
